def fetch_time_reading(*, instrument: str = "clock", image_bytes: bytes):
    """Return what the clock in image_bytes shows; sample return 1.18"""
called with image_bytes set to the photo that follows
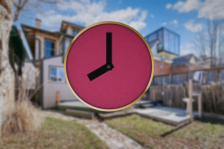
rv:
8.00
